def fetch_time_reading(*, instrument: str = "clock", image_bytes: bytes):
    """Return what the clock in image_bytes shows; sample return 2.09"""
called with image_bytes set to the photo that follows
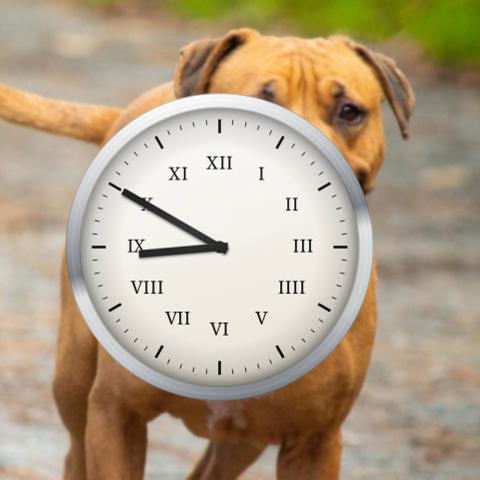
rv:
8.50
